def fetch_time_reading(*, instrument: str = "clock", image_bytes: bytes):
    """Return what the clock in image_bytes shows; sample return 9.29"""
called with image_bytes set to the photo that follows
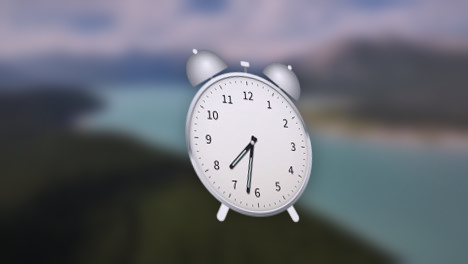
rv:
7.32
